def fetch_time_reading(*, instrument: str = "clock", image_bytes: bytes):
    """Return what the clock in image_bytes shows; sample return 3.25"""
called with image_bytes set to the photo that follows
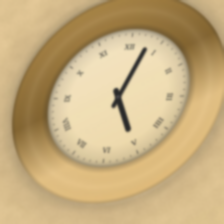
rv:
5.03
